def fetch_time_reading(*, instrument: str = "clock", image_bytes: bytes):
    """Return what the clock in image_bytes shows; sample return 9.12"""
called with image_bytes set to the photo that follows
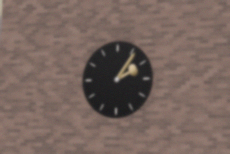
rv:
2.06
